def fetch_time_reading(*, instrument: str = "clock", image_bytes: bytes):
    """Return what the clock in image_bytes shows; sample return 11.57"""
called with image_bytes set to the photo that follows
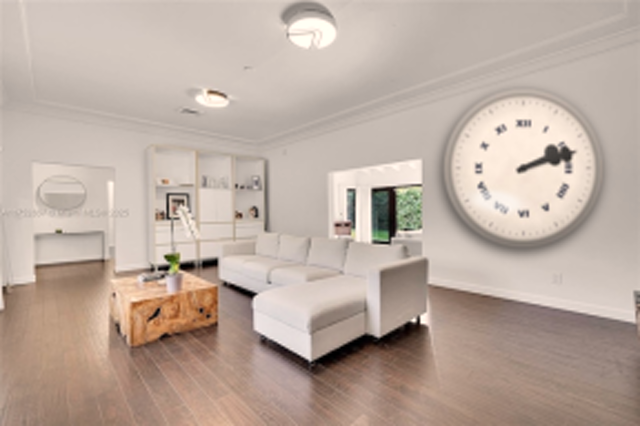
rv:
2.12
